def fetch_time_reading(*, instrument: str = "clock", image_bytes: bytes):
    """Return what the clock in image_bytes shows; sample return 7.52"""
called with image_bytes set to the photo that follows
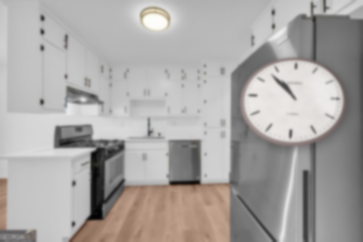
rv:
10.53
